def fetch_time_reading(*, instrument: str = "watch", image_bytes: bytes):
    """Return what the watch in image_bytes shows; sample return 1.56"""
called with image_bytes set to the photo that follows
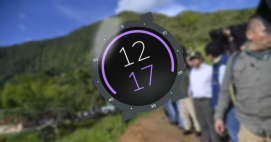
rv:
12.17
